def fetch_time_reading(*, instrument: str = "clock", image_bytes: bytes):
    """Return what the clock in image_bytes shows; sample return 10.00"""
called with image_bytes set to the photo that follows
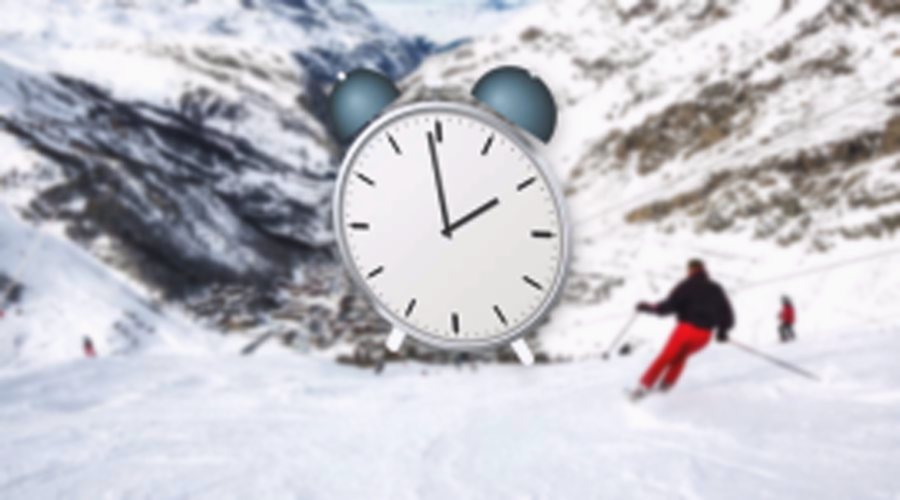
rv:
1.59
